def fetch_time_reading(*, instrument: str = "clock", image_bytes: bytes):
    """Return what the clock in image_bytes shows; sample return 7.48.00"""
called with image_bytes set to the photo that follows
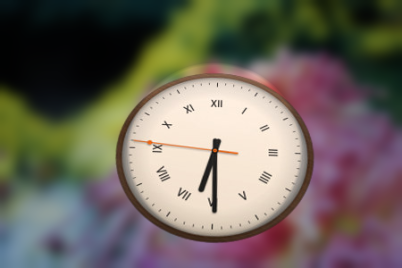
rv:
6.29.46
